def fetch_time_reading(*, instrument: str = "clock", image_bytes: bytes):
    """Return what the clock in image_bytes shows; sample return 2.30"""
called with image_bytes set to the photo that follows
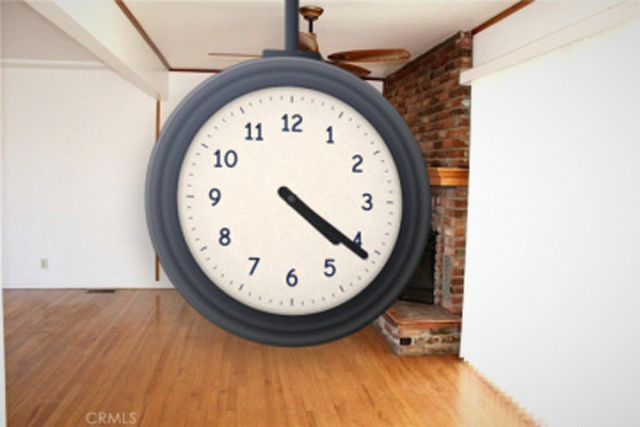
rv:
4.21
